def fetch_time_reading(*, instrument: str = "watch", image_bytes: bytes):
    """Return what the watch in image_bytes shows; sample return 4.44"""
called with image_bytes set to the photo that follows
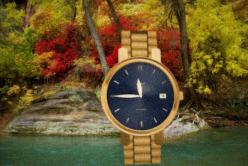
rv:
11.45
